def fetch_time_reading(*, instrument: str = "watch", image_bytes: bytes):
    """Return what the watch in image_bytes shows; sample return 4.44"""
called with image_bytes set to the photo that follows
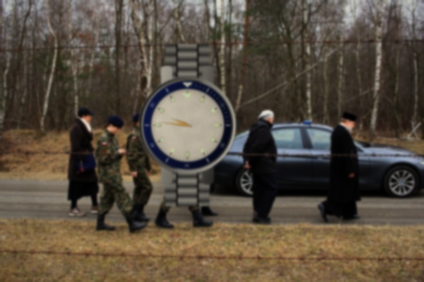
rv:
9.46
